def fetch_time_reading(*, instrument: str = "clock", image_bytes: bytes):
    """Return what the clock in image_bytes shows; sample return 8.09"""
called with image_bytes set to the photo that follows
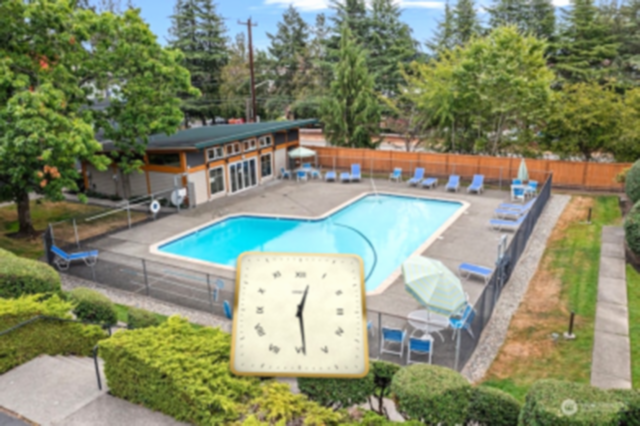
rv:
12.29
